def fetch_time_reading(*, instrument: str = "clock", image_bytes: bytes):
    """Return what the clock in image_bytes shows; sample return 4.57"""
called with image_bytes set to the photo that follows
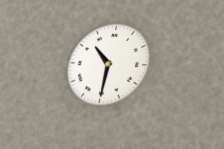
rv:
10.30
